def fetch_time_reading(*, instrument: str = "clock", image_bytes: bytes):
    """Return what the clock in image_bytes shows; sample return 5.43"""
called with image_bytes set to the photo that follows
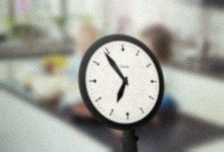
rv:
6.54
